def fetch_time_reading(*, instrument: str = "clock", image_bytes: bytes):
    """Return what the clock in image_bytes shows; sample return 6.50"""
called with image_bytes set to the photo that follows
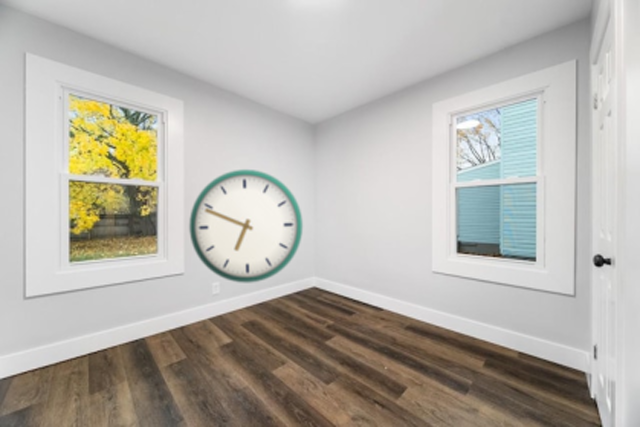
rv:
6.49
